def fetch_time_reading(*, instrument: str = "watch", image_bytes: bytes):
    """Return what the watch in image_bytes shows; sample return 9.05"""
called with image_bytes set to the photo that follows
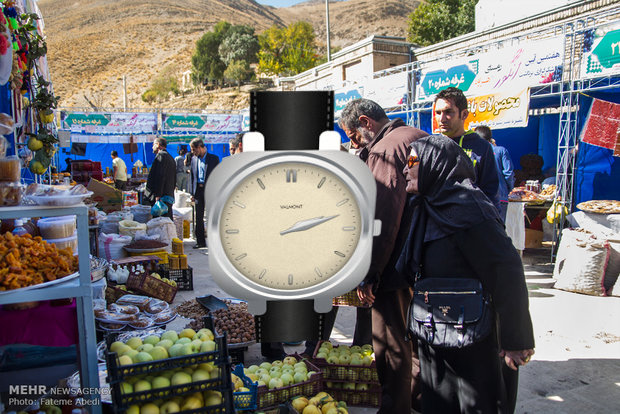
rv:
2.12
